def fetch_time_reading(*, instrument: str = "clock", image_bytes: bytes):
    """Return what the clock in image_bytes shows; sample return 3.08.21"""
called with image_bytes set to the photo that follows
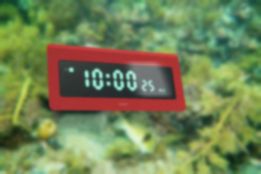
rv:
10.00.25
